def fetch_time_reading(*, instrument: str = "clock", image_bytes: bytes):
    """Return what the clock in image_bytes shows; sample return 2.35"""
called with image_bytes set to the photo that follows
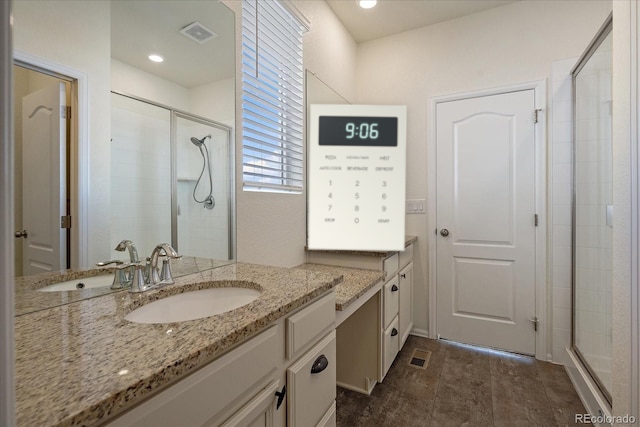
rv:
9.06
